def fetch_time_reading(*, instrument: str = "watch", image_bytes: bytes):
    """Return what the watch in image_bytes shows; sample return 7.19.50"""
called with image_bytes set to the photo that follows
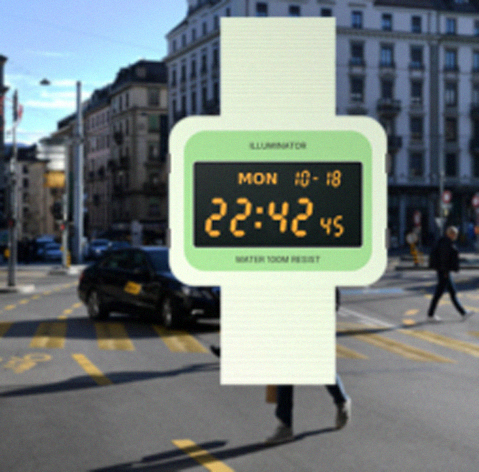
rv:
22.42.45
